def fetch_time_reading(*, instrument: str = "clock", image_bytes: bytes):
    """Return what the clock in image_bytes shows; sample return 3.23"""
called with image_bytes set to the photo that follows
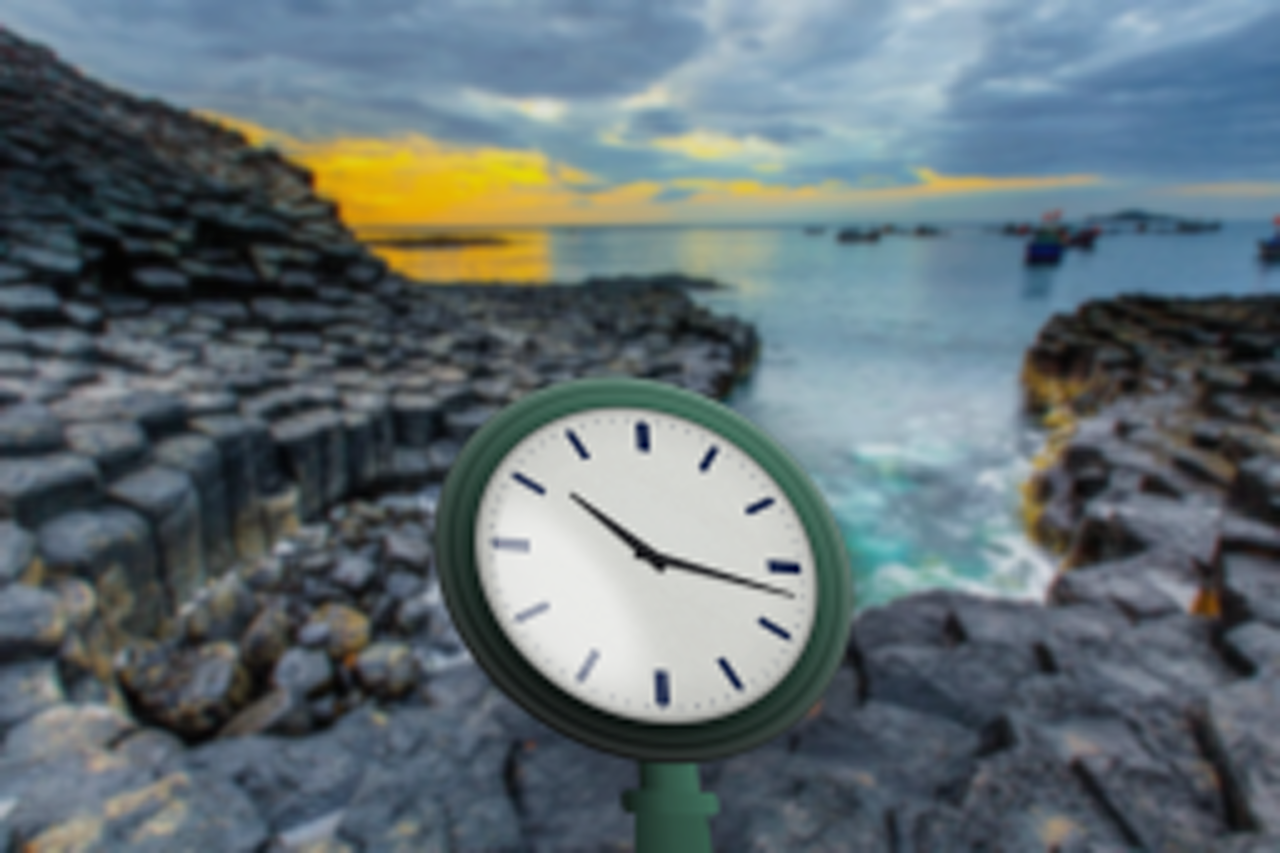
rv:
10.17
